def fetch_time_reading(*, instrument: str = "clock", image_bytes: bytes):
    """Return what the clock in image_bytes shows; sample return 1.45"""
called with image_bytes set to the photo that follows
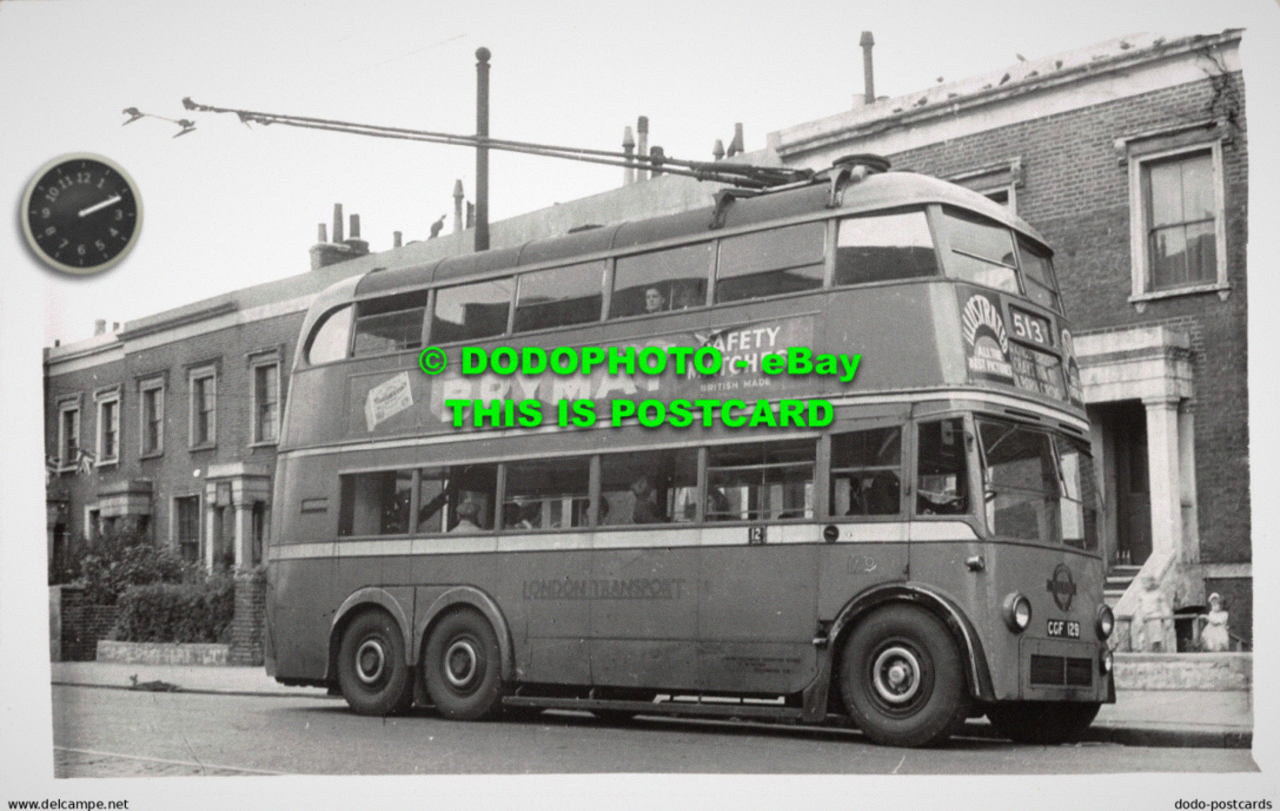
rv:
2.11
